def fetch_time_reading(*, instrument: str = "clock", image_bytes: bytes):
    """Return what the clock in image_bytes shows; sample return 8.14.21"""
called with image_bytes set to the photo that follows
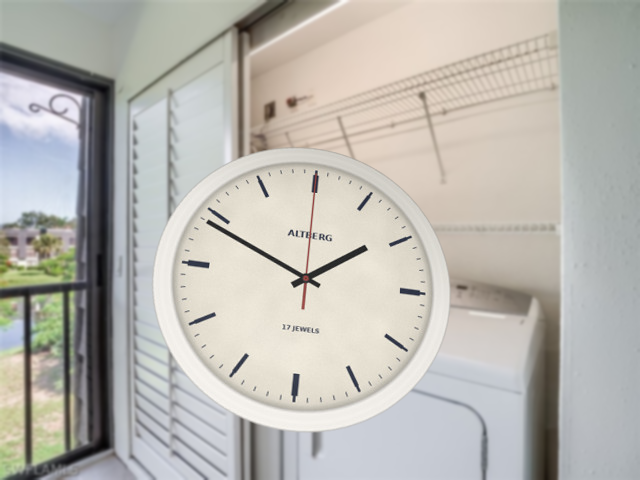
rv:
1.49.00
